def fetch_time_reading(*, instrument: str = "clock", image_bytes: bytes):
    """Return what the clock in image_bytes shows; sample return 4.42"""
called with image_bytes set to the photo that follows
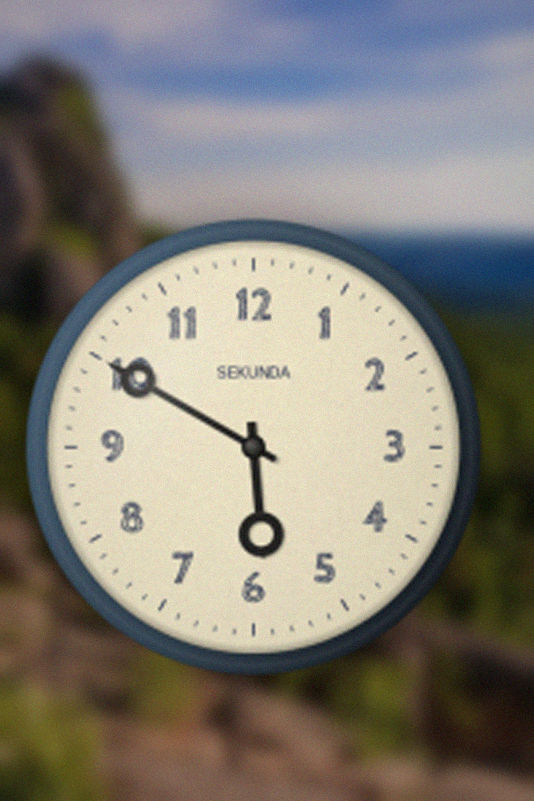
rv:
5.50
